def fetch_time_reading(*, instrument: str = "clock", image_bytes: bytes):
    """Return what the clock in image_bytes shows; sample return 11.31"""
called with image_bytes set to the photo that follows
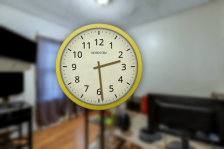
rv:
2.29
